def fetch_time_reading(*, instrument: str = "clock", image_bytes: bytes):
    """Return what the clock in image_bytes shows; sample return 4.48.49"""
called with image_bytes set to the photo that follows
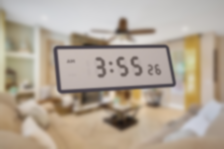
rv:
3.55.26
